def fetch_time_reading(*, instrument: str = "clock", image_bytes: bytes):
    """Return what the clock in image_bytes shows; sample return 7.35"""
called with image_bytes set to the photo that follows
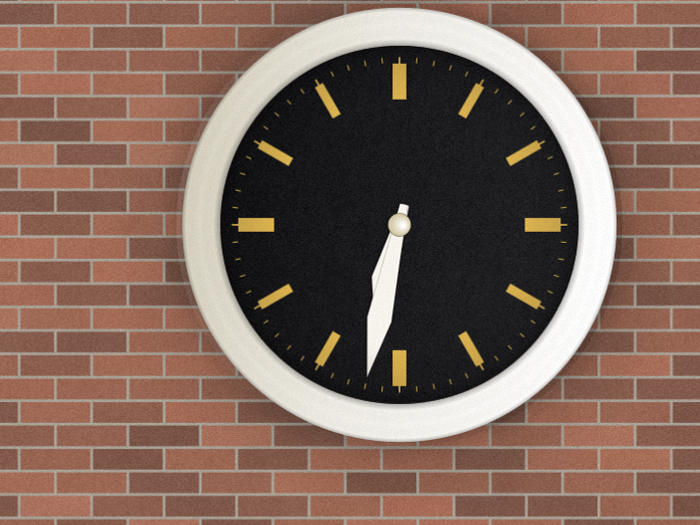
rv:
6.32
